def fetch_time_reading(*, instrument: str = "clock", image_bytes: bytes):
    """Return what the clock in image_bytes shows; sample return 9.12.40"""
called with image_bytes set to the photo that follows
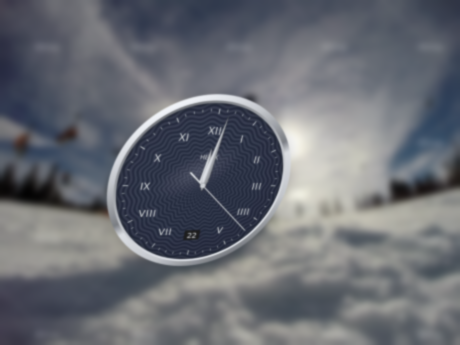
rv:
12.01.22
